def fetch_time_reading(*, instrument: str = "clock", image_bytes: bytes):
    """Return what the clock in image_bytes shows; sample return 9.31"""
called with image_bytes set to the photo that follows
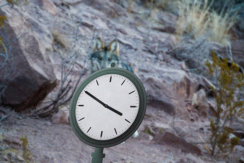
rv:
3.50
